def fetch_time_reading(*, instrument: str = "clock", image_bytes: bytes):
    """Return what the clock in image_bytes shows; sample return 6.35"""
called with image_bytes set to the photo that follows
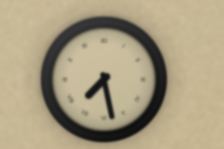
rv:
7.28
